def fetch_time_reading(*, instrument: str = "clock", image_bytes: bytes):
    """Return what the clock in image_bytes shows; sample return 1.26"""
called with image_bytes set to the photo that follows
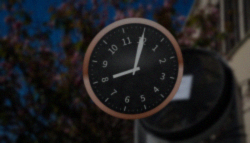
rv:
8.00
